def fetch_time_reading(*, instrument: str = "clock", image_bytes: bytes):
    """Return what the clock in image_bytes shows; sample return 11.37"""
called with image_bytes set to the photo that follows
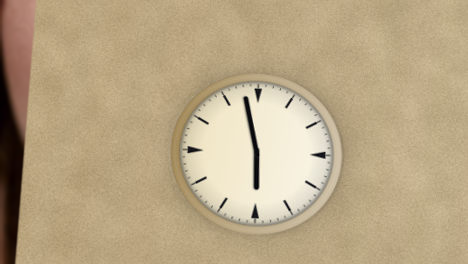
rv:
5.58
